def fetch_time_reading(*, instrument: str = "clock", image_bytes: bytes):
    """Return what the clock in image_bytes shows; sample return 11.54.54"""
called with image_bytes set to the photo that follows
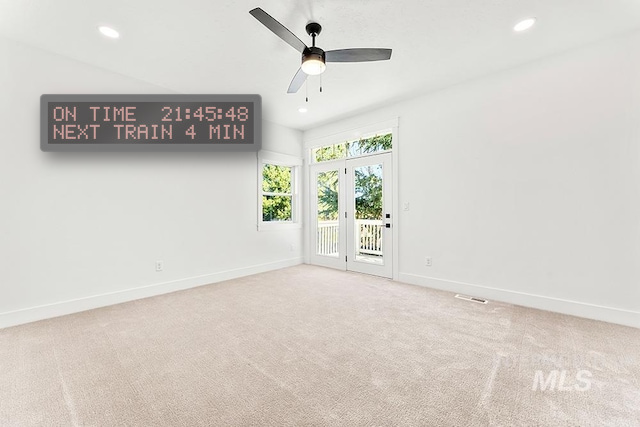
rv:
21.45.48
